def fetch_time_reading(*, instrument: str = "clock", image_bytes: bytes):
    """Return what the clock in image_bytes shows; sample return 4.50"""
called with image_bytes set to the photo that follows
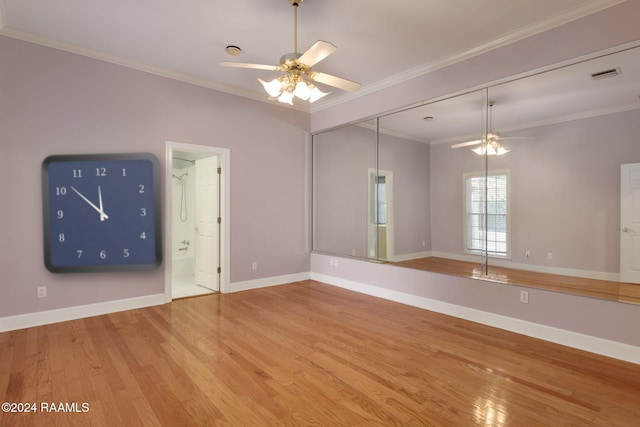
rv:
11.52
